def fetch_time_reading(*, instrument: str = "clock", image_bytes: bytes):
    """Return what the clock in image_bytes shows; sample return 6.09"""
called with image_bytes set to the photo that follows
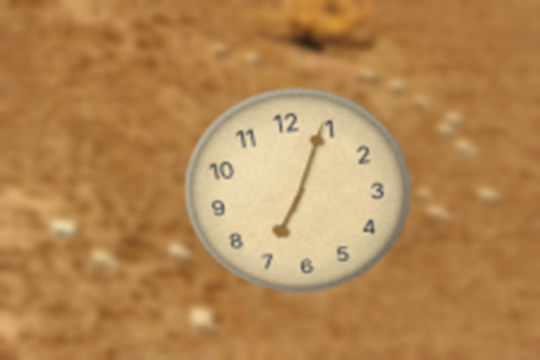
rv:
7.04
